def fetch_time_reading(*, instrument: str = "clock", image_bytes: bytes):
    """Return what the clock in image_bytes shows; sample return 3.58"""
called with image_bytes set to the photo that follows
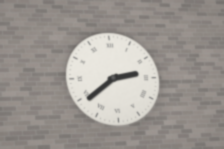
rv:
2.39
